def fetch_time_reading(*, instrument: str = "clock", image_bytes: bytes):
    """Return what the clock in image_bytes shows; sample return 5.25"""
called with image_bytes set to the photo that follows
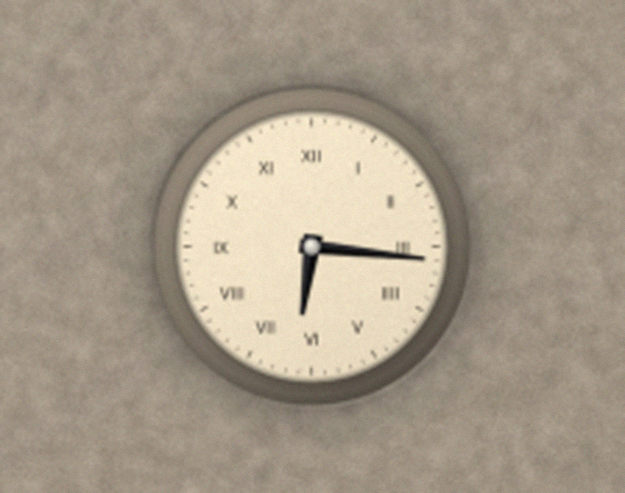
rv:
6.16
